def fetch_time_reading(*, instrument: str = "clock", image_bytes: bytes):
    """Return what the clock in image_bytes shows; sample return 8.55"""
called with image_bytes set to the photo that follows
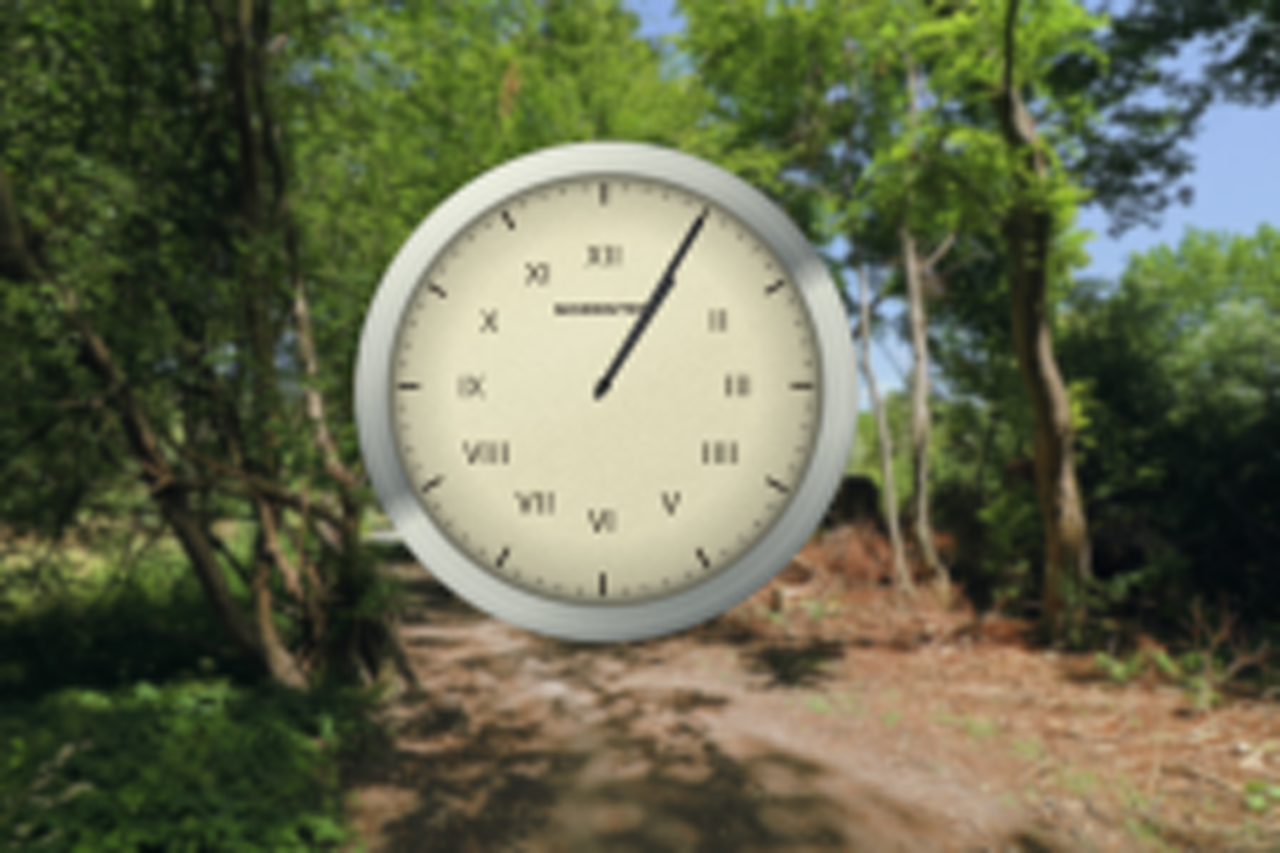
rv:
1.05
